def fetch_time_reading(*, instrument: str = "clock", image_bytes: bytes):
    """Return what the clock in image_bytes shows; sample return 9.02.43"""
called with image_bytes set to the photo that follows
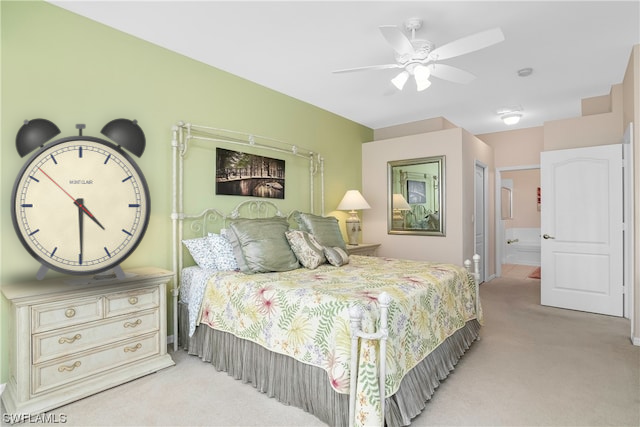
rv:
4.29.52
